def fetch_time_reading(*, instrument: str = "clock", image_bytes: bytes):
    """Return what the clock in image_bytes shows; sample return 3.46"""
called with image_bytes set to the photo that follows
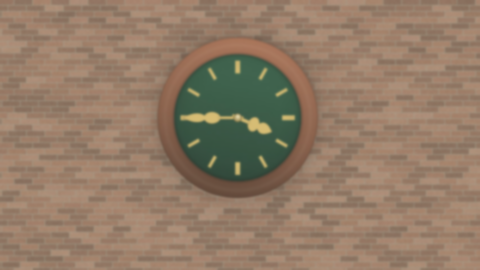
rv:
3.45
